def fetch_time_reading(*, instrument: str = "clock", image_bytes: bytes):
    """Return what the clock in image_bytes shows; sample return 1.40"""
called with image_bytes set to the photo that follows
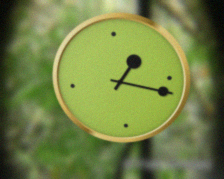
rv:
1.18
